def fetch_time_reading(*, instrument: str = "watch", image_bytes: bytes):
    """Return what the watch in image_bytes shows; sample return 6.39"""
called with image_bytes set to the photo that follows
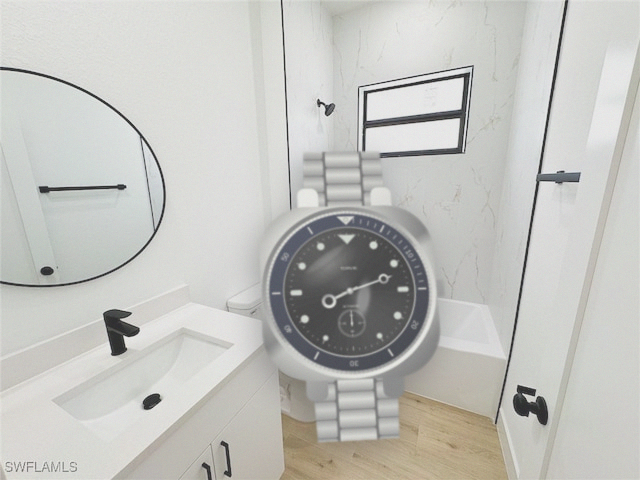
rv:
8.12
